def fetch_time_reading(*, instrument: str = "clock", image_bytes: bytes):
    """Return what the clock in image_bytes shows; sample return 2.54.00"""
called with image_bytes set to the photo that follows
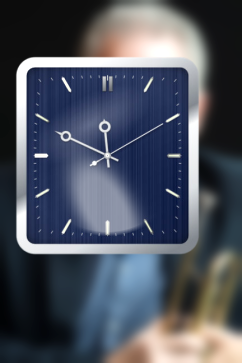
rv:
11.49.10
